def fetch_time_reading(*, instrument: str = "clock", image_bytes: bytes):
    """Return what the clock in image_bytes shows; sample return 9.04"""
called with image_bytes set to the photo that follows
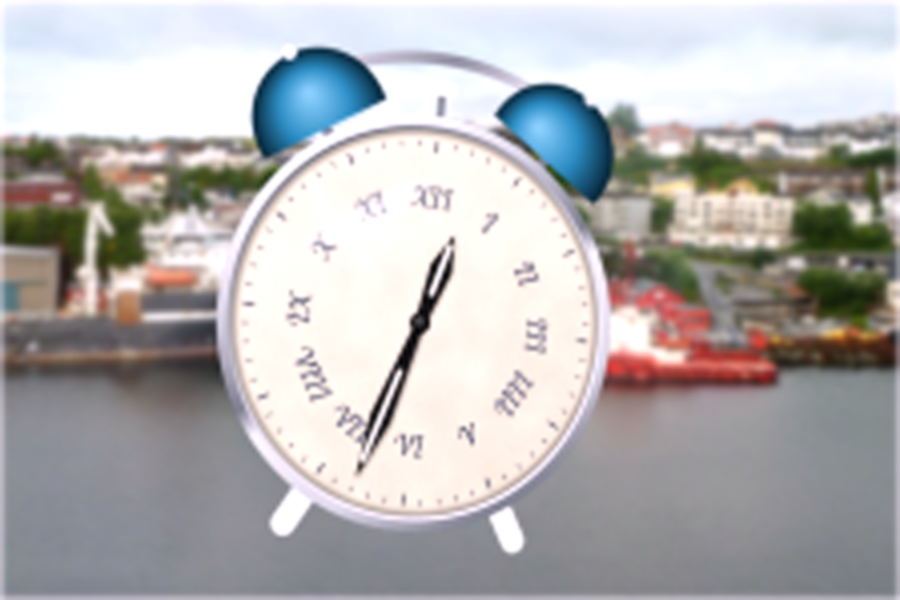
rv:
12.33
